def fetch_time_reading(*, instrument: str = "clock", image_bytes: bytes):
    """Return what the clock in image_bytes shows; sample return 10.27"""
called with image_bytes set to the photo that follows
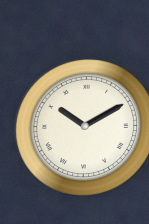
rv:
10.10
